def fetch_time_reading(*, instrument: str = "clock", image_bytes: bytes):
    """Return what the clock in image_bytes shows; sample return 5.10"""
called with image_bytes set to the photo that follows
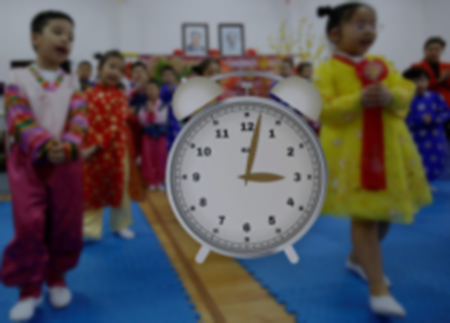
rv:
3.02
